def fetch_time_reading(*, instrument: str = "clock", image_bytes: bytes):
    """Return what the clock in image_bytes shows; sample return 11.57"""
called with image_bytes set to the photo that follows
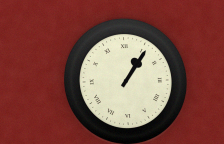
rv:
1.06
